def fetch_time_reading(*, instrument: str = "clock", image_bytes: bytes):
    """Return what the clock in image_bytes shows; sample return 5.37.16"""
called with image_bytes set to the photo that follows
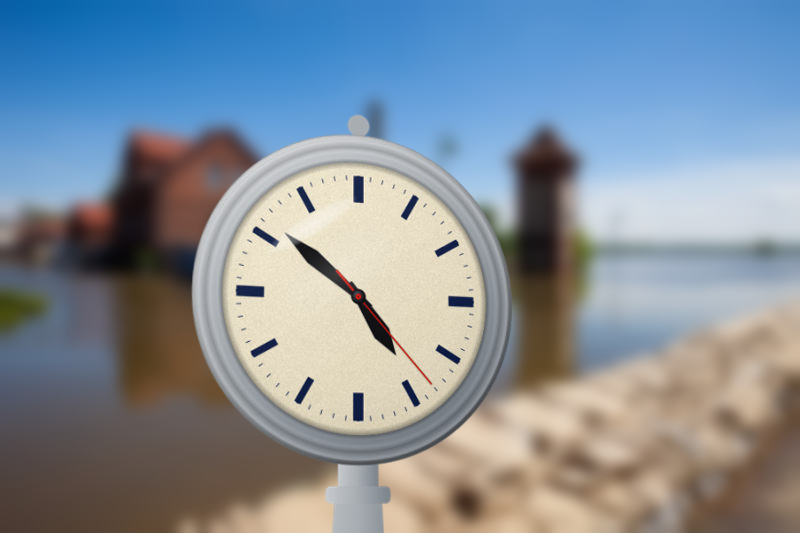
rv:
4.51.23
